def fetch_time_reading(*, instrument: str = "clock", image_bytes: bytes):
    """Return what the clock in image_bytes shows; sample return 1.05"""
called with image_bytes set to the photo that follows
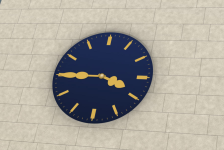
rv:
3.45
